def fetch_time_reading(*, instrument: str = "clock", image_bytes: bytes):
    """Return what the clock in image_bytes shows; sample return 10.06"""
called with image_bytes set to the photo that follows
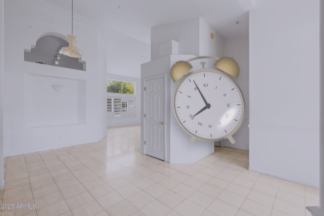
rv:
7.56
